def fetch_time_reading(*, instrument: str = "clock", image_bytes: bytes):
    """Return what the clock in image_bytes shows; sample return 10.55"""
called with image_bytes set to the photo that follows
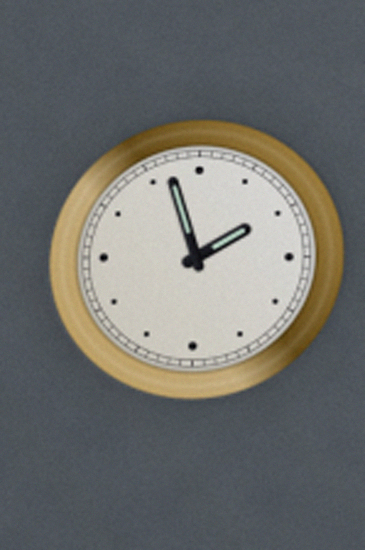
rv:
1.57
